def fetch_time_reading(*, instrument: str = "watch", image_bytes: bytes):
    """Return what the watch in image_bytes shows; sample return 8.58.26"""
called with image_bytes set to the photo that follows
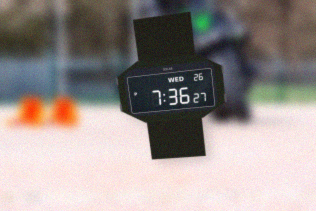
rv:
7.36.27
